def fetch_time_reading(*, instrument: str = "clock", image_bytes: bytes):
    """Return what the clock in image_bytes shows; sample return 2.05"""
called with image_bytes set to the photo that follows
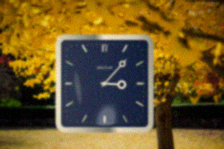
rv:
3.07
